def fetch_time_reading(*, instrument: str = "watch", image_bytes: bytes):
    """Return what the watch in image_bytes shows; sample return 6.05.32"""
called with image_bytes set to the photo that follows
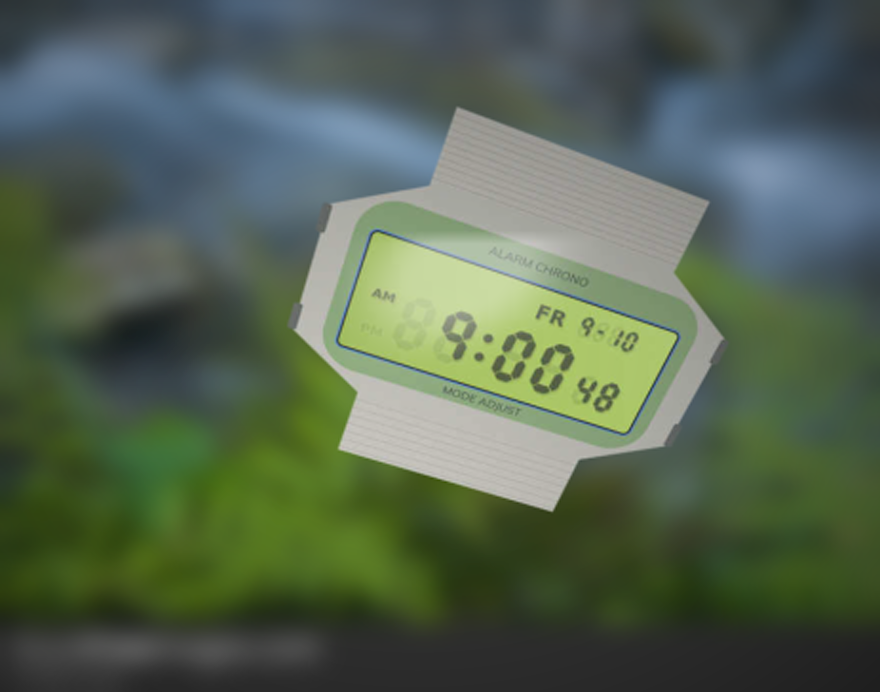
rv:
9.00.48
